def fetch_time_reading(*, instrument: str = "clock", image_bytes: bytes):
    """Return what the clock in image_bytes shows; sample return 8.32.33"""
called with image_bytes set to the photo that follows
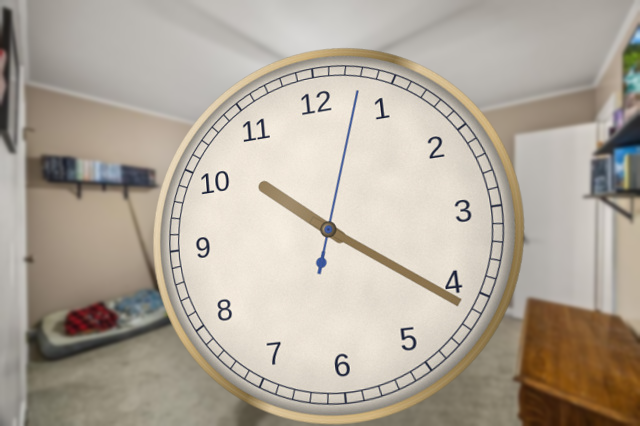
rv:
10.21.03
